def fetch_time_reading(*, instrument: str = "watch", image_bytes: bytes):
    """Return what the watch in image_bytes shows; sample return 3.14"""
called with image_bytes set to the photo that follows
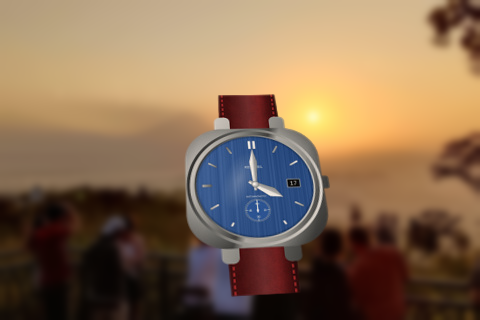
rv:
4.00
